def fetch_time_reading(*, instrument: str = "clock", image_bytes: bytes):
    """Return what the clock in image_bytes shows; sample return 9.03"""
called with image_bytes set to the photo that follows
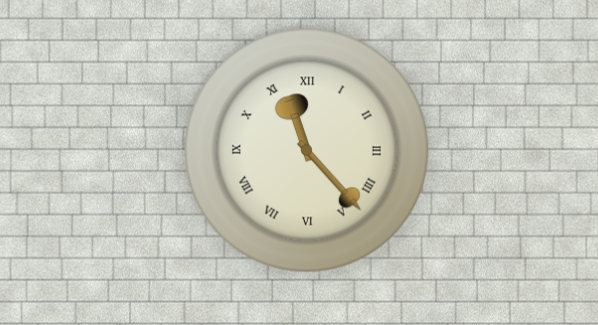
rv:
11.23
